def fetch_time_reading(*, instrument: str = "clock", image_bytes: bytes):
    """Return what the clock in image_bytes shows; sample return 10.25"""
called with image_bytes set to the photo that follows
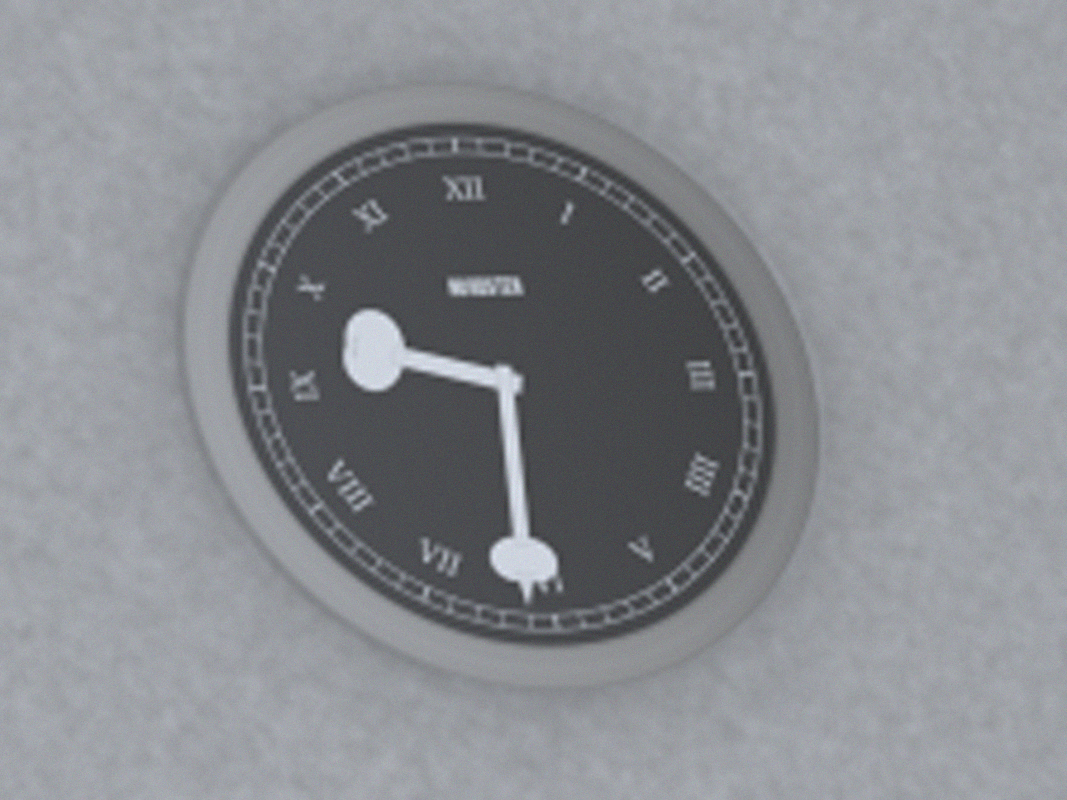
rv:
9.31
